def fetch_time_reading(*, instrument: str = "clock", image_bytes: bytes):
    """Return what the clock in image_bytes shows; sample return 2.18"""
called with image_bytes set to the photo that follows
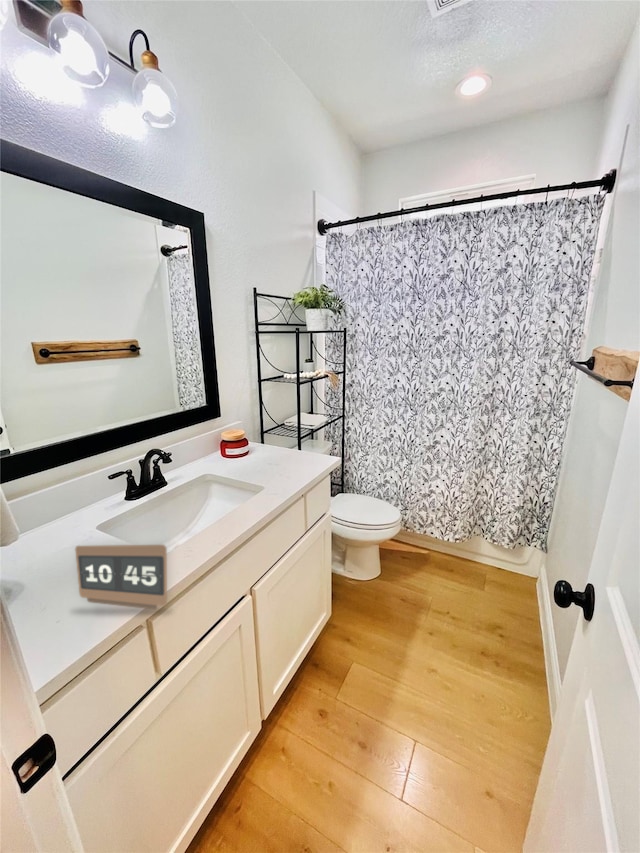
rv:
10.45
